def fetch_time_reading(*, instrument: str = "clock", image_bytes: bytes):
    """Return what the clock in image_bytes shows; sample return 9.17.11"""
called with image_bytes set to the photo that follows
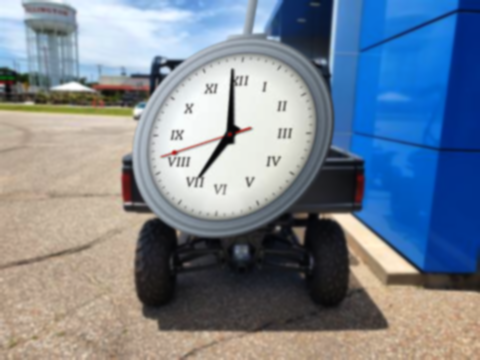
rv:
6.58.42
